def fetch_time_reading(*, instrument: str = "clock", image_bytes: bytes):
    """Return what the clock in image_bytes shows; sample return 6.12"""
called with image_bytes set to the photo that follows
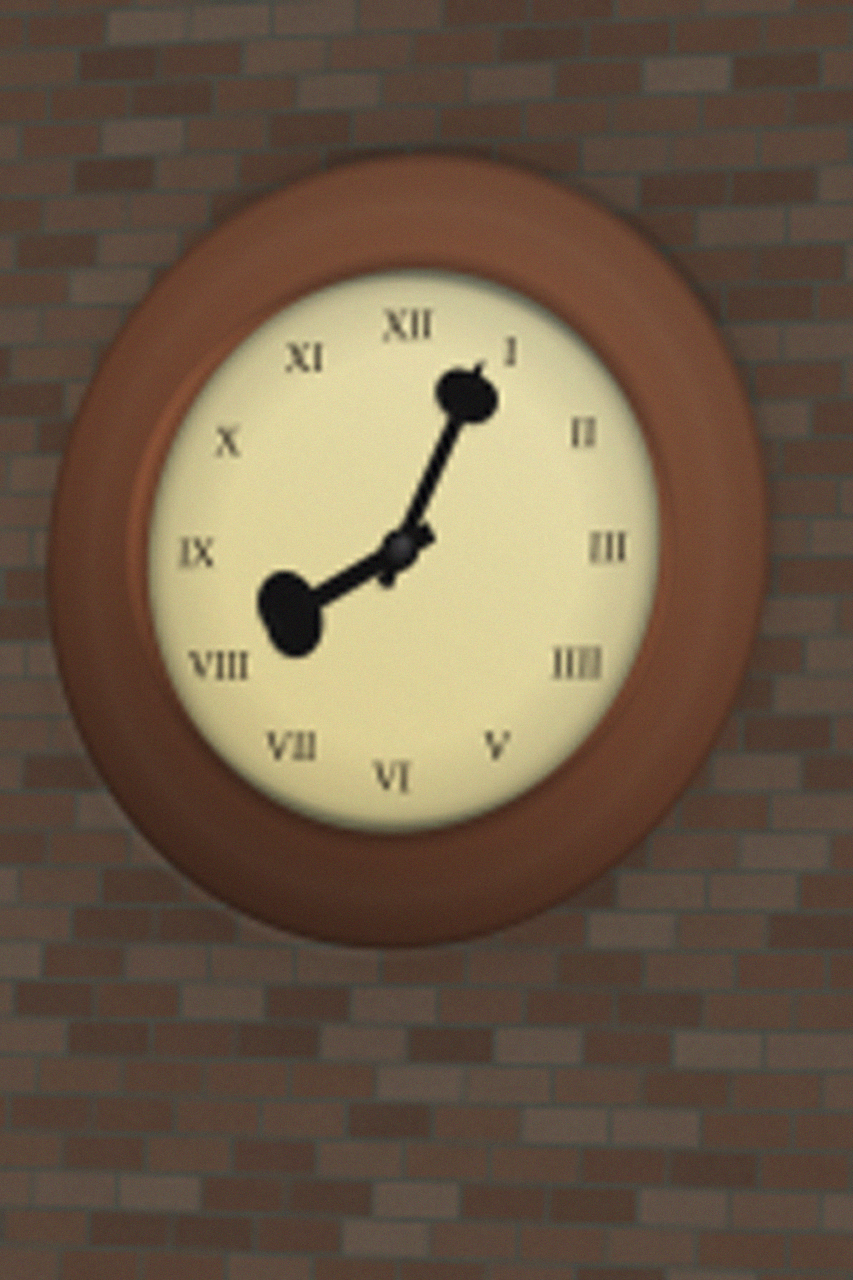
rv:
8.04
